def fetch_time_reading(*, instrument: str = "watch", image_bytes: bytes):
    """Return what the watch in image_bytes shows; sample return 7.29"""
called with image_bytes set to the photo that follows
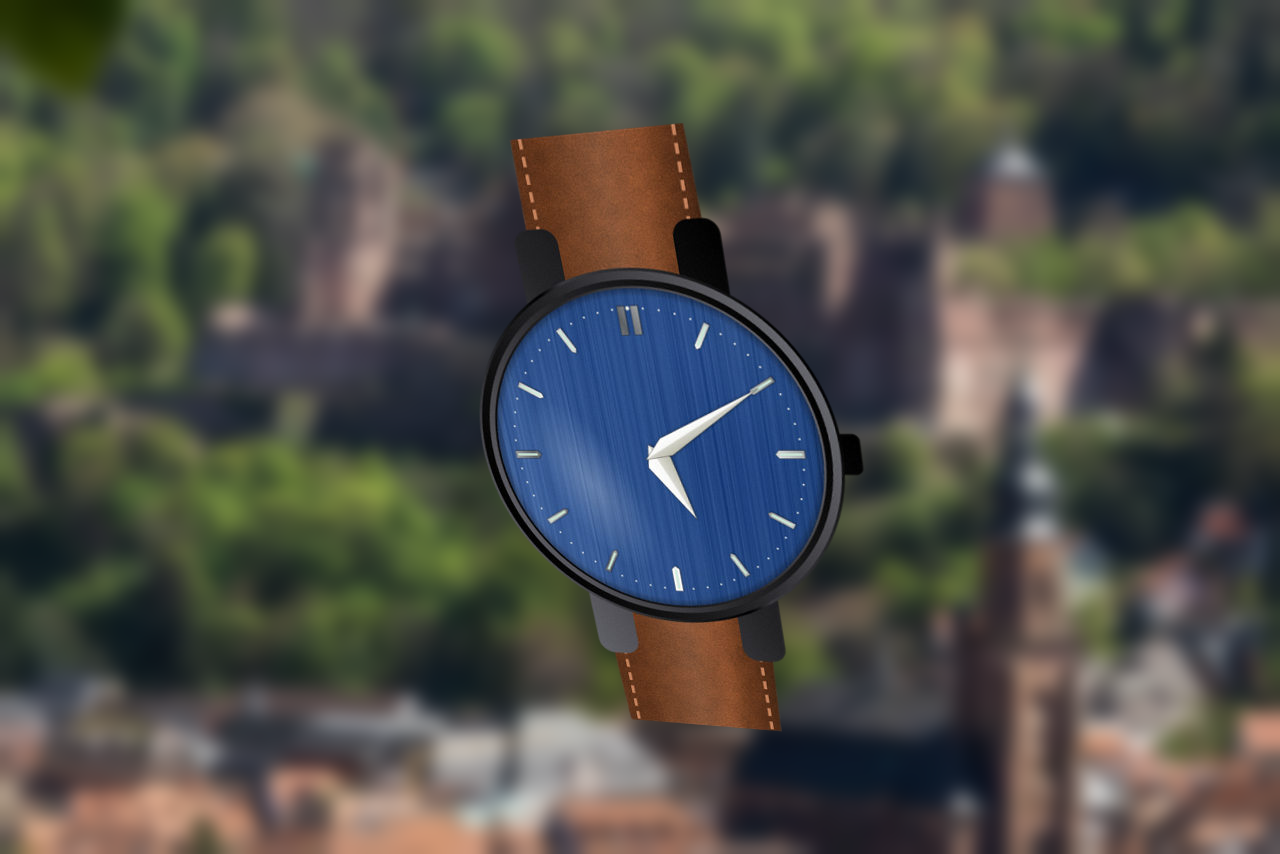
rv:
5.10
